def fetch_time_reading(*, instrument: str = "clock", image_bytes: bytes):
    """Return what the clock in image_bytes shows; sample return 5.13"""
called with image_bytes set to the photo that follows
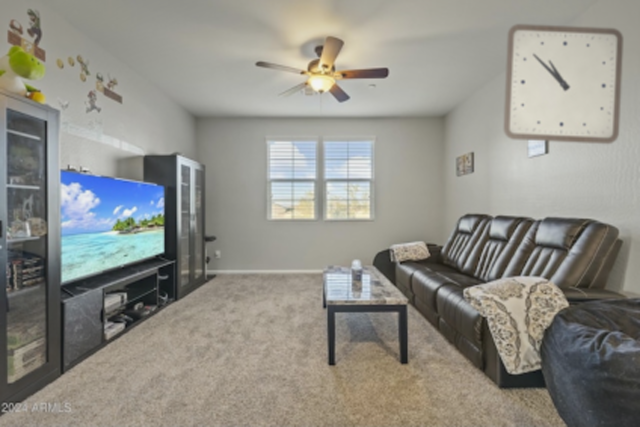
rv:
10.52
